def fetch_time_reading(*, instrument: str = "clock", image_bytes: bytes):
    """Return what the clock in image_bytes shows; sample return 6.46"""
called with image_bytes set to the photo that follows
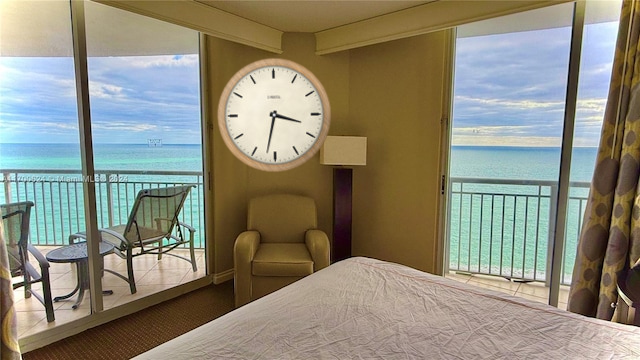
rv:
3.32
